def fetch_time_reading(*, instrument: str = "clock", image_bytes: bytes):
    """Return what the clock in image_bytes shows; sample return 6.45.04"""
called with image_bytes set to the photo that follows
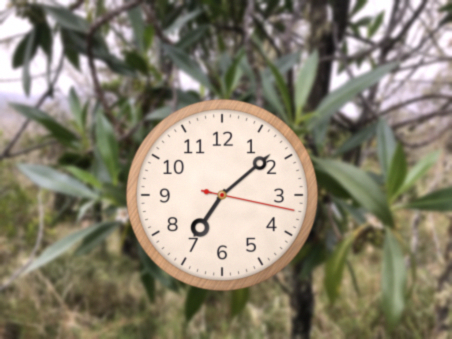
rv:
7.08.17
